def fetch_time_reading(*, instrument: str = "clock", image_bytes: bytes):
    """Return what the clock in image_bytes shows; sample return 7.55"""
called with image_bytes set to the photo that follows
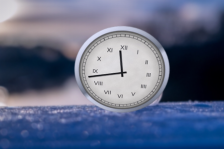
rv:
11.43
